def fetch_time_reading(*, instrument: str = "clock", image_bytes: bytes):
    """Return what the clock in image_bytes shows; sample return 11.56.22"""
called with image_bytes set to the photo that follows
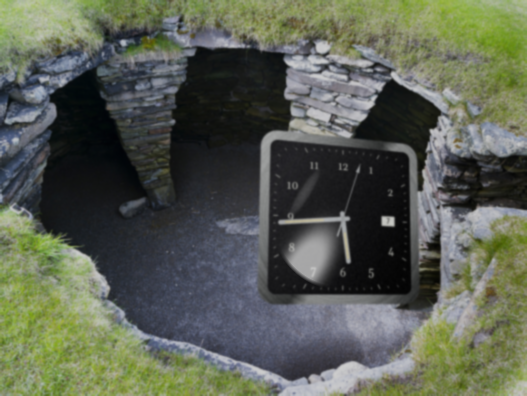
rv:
5.44.03
